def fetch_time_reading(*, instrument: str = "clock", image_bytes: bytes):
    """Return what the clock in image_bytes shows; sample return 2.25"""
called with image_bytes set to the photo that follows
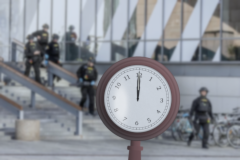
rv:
12.00
